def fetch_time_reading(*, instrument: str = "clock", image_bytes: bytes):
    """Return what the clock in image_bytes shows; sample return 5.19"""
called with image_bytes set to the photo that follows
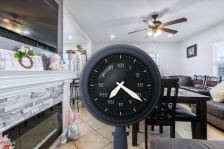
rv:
7.21
